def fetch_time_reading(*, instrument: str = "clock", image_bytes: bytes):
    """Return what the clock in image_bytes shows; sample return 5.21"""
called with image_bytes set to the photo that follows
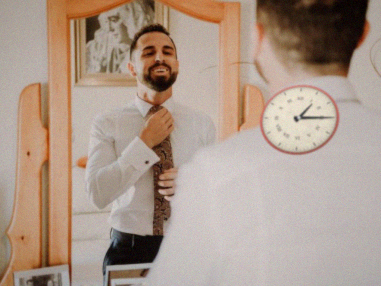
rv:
1.15
